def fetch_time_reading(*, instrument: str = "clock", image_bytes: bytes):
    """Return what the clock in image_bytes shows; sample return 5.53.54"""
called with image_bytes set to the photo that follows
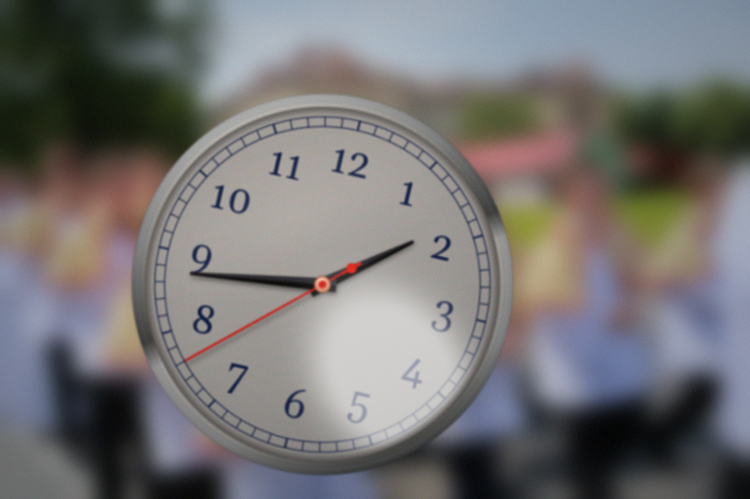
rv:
1.43.38
